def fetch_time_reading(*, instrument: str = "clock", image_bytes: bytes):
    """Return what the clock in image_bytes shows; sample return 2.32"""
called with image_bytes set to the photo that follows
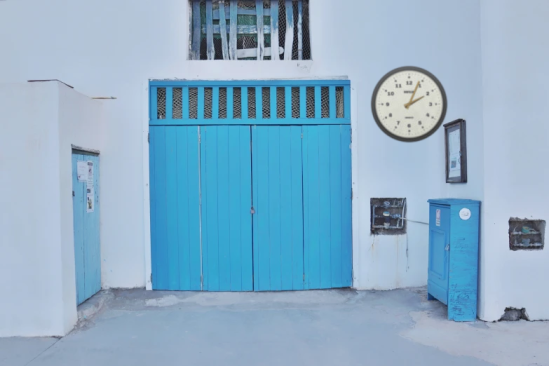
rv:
2.04
